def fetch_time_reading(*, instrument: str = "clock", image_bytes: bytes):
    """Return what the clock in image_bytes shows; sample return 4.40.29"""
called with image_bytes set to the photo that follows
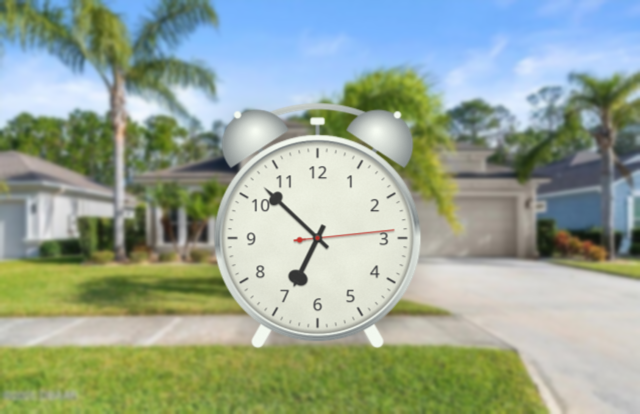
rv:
6.52.14
